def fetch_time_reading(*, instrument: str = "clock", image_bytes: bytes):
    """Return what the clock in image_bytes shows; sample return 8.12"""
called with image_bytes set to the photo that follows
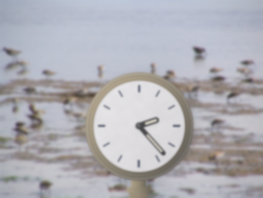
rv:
2.23
